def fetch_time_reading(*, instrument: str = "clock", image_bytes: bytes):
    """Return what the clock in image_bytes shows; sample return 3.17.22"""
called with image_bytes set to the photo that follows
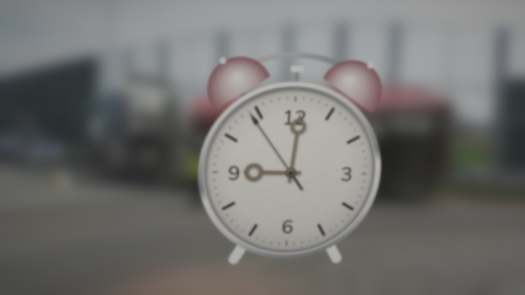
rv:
9.00.54
